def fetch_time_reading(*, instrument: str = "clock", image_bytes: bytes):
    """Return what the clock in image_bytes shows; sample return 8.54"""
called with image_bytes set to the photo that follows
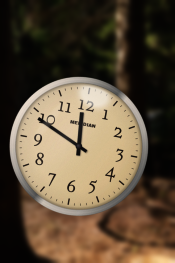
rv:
11.49
